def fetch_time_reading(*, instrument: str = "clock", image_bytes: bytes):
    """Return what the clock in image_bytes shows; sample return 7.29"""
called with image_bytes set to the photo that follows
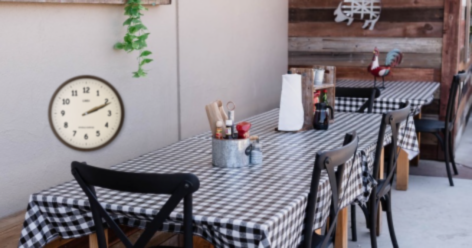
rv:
2.11
